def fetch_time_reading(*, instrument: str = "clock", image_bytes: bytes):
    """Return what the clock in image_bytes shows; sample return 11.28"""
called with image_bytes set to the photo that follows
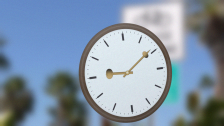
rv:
9.09
